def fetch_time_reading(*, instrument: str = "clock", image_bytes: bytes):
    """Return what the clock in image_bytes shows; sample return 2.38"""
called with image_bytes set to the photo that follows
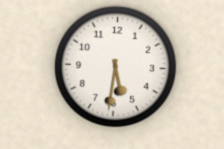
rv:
5.31
